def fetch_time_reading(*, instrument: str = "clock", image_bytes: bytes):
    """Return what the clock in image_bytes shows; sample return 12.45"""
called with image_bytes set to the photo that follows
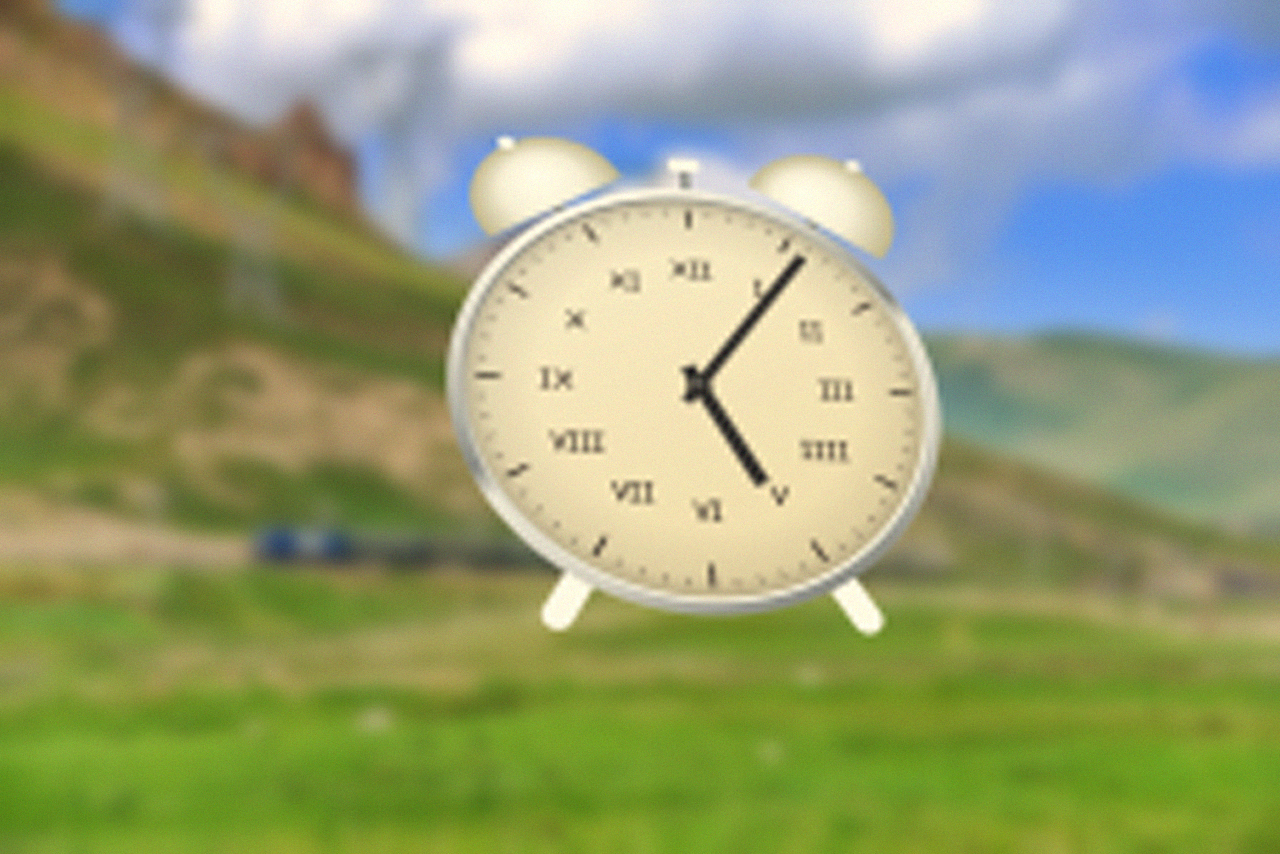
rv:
5.06
